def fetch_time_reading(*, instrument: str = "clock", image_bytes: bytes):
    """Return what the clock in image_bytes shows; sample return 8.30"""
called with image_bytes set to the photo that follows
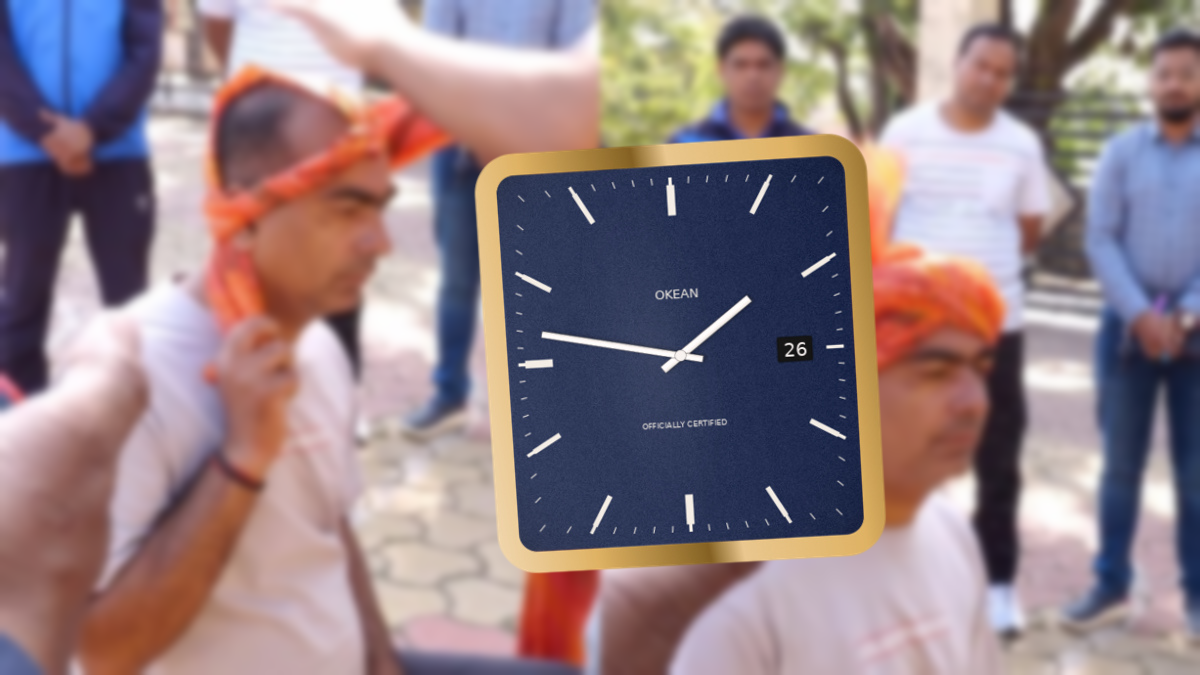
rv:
1.47
